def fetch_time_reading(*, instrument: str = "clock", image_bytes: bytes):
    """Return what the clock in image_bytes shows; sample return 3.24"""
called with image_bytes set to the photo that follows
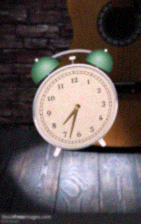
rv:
7.33
